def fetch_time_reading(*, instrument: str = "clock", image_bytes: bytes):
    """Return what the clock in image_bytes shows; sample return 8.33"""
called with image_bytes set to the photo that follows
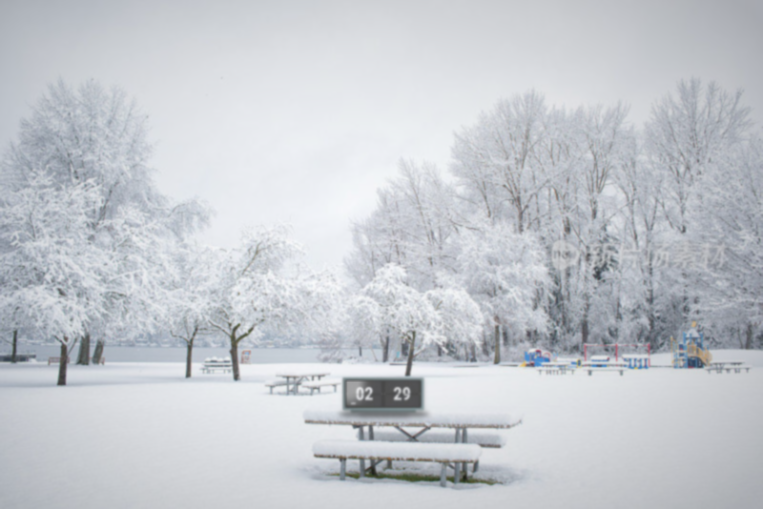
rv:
2.29
